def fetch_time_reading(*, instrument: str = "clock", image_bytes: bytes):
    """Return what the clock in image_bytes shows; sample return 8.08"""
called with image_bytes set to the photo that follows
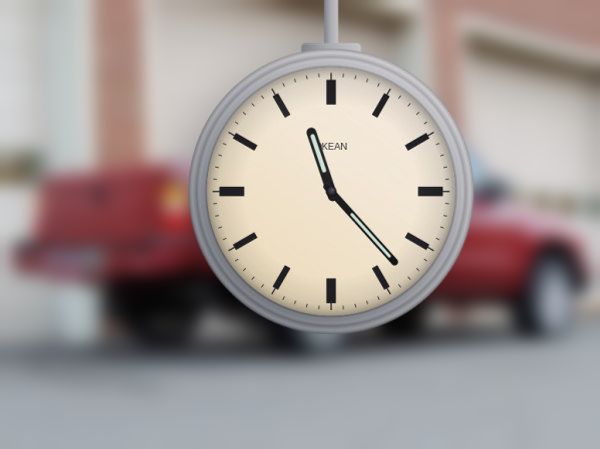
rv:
11.23
